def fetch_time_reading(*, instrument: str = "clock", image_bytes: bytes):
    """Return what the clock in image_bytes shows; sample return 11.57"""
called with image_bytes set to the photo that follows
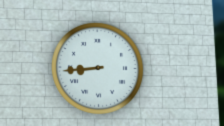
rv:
8.44
